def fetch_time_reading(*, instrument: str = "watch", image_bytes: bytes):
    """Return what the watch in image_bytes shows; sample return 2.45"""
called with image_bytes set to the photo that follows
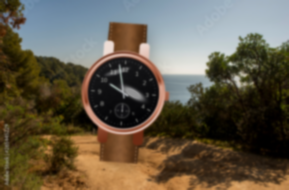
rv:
9.58
